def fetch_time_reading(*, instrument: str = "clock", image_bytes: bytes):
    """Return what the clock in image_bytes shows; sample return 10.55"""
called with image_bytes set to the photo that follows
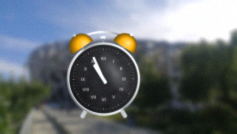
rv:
10.56
